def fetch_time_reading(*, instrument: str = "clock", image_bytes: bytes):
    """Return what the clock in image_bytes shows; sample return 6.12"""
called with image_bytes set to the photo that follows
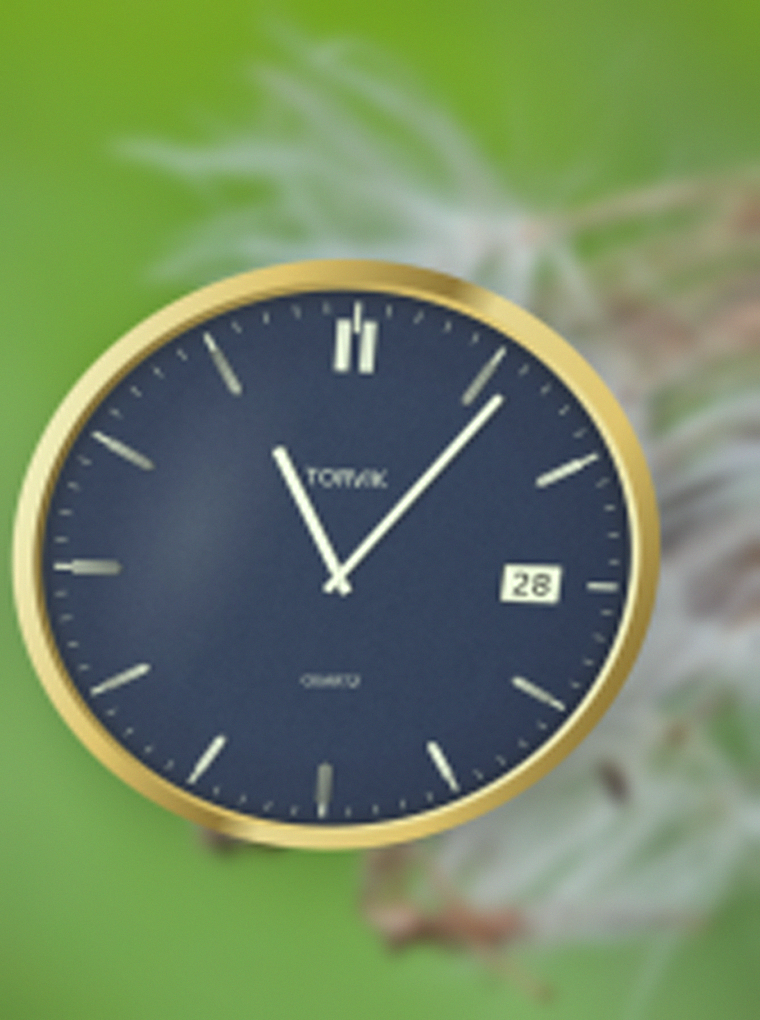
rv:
11.06
